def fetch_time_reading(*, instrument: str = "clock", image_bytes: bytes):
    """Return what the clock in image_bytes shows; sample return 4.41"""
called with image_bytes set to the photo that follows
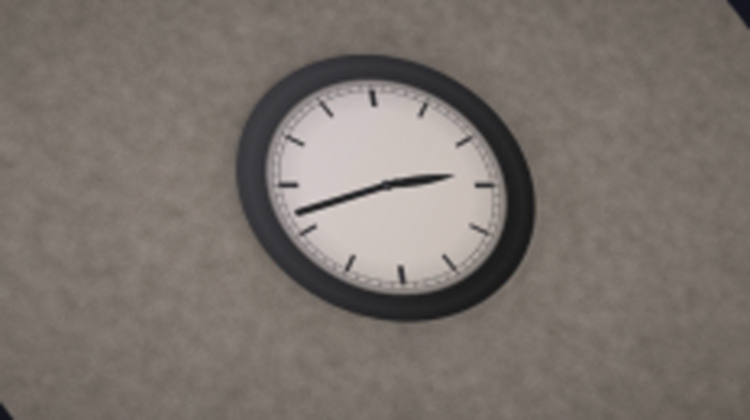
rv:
2.42
